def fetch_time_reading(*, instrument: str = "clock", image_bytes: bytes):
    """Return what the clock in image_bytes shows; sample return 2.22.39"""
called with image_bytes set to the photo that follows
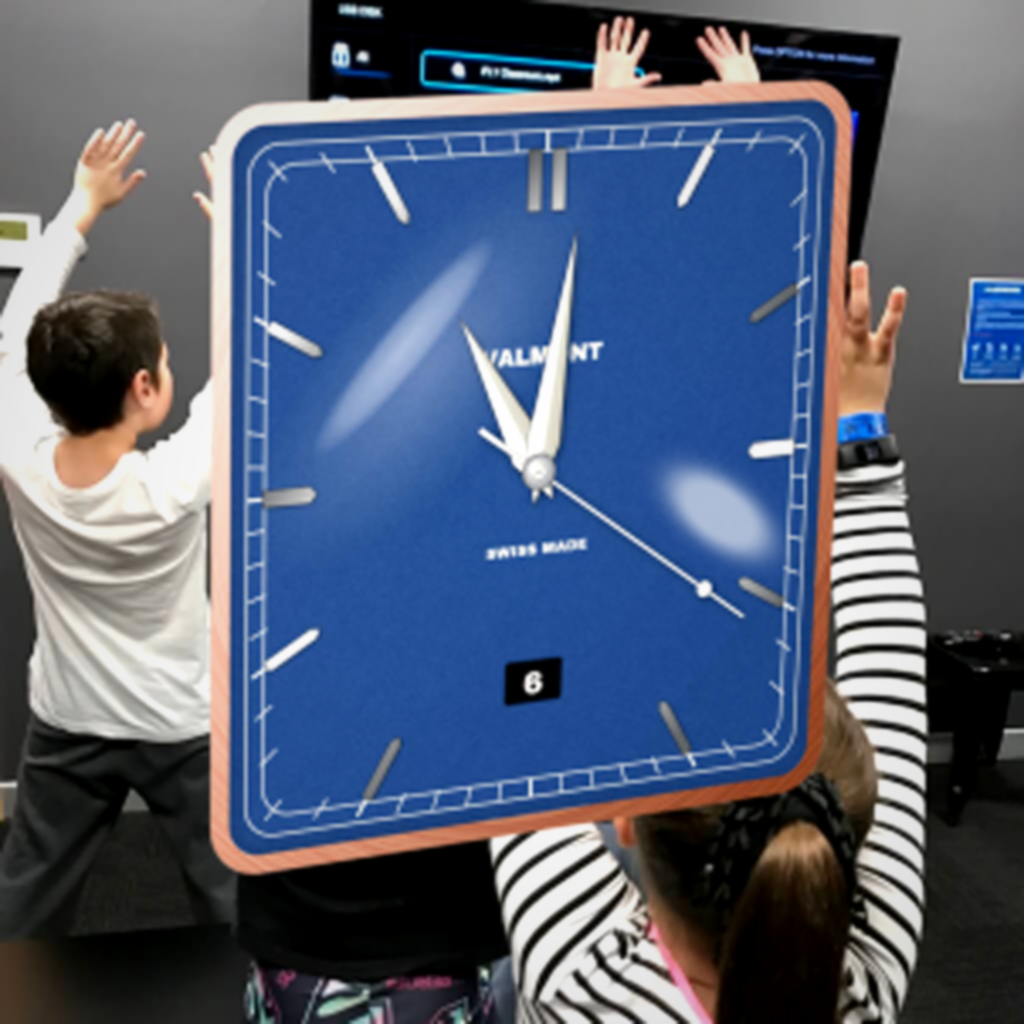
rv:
11.01.21
